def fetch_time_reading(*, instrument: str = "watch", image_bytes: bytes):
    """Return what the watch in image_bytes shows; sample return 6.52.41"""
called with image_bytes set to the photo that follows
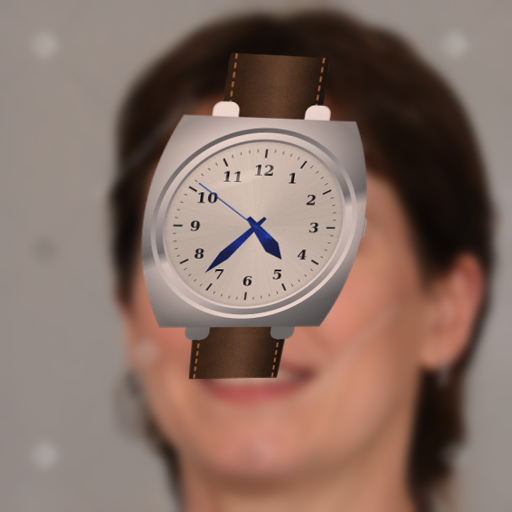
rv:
4.36.51
